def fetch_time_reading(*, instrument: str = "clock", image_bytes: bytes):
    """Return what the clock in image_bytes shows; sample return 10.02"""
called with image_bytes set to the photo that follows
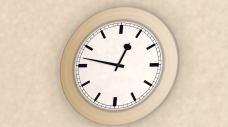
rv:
12.47
